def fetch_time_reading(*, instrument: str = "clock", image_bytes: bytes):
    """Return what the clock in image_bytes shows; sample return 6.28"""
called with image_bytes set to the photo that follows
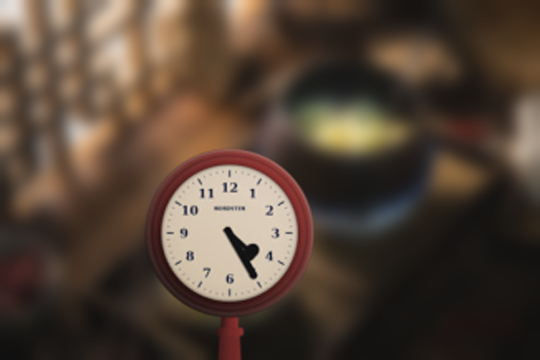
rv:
4.25
